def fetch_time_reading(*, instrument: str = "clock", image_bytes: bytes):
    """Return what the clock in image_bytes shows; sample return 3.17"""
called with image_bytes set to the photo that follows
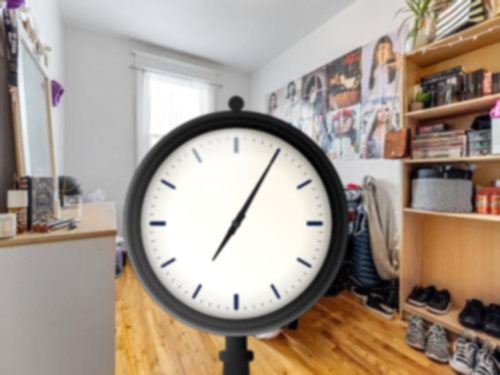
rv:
7.05
